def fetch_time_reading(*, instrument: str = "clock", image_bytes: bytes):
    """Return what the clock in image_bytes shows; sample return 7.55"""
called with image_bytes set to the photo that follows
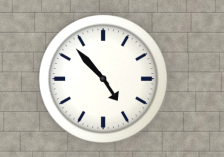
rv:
4.53
